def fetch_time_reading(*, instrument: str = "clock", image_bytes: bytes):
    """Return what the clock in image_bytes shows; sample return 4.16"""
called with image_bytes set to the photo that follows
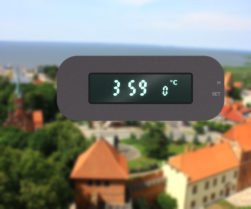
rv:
3.59
